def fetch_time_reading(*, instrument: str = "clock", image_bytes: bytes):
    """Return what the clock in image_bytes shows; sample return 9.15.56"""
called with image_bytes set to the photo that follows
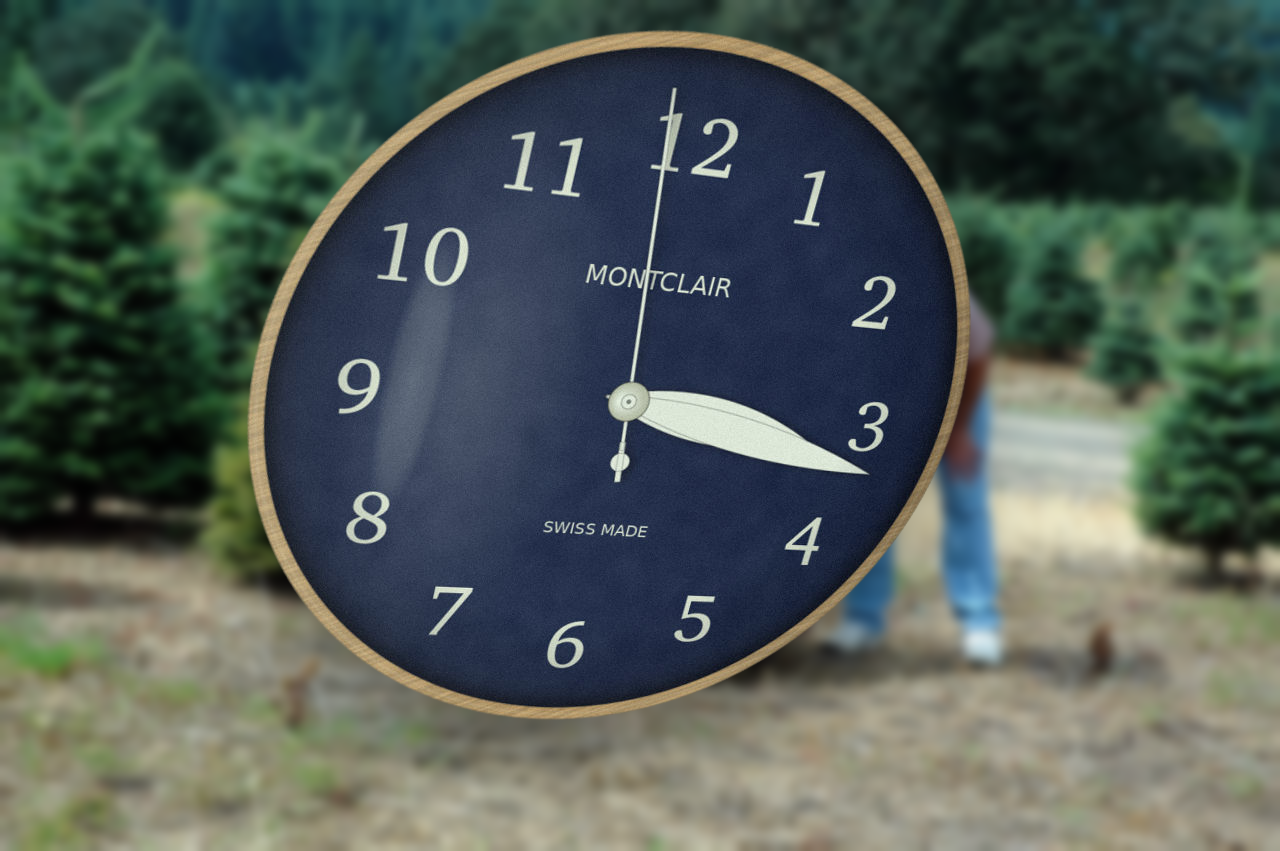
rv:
3.16.59
